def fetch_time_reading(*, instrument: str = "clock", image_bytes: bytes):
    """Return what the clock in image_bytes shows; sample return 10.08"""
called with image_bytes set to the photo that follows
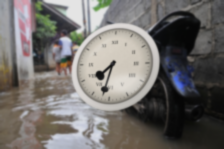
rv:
7.32
